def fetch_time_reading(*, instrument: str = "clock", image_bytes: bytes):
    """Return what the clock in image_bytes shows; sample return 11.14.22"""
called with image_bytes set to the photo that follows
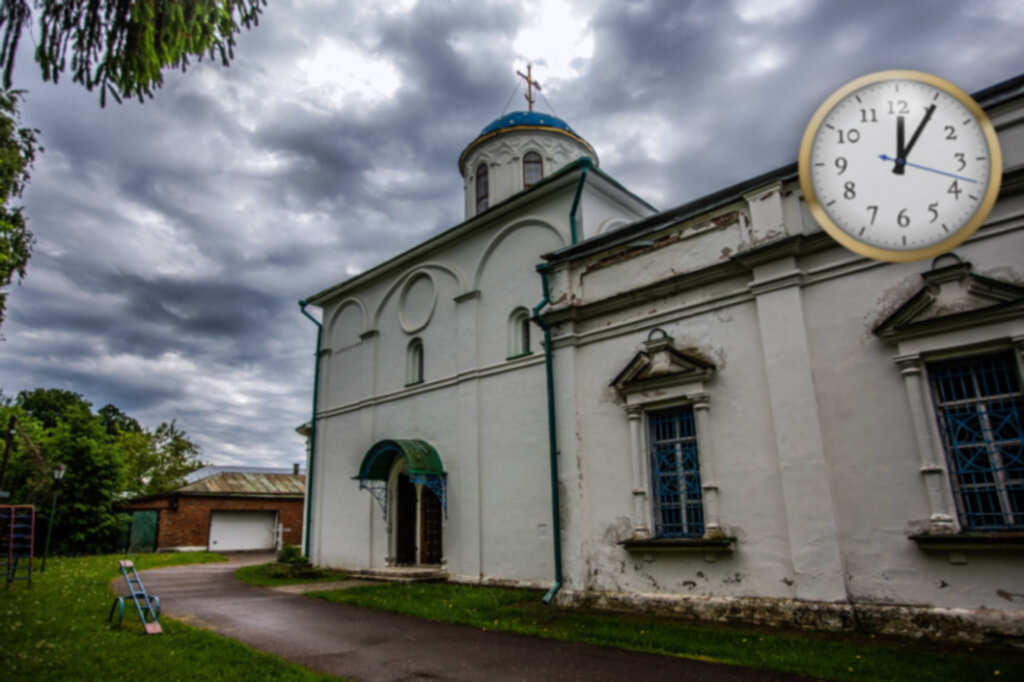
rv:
12.05.18
